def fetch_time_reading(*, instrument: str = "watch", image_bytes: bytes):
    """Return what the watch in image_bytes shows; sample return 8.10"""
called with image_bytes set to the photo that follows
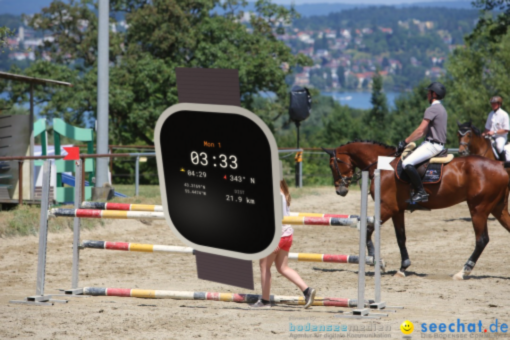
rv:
3.33
